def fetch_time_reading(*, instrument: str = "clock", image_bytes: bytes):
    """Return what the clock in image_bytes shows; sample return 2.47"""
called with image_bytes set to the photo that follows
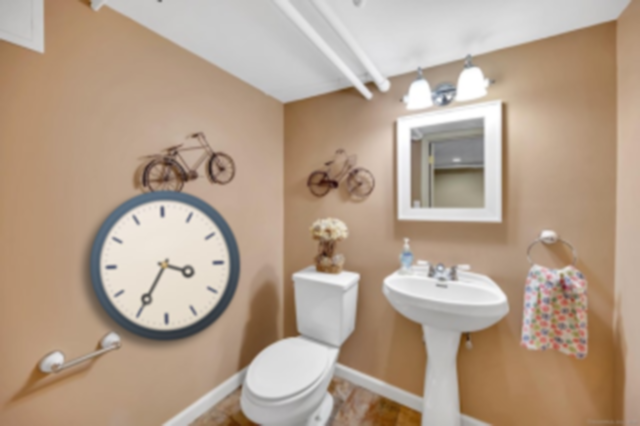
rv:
3.35
